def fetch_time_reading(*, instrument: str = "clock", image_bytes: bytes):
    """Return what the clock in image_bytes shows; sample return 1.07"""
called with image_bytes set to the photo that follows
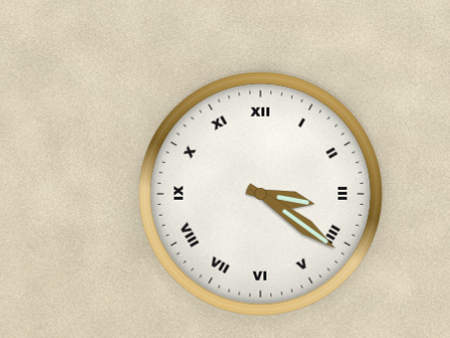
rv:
3.21
